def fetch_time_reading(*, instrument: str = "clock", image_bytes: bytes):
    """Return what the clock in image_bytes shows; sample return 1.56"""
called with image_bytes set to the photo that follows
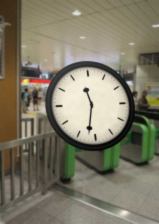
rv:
11.32
